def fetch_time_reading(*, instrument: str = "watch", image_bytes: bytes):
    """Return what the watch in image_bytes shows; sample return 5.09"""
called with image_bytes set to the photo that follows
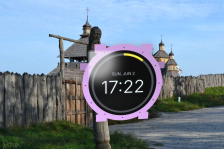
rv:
17.22
